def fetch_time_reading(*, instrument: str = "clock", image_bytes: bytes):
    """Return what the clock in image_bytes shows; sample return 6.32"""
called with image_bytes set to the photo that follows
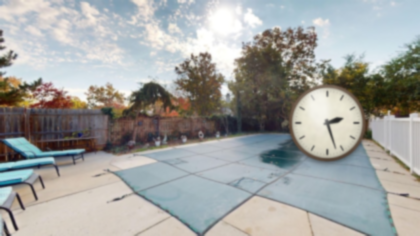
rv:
2.27
